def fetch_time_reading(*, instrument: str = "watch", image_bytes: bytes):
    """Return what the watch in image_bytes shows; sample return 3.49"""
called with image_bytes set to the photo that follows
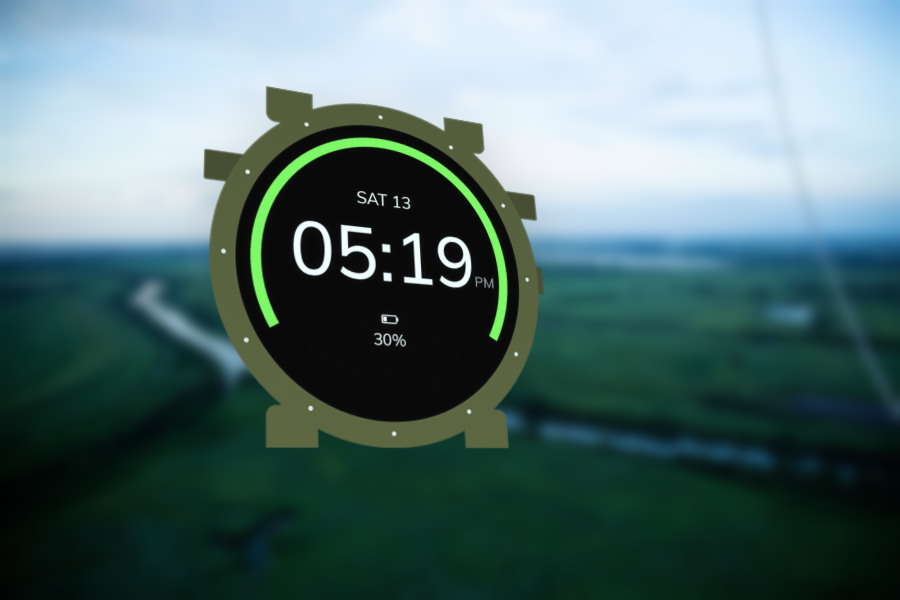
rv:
5.19
